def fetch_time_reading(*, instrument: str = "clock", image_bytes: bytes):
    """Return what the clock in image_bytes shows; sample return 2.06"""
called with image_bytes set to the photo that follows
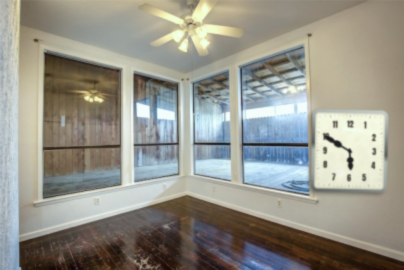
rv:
5.50
